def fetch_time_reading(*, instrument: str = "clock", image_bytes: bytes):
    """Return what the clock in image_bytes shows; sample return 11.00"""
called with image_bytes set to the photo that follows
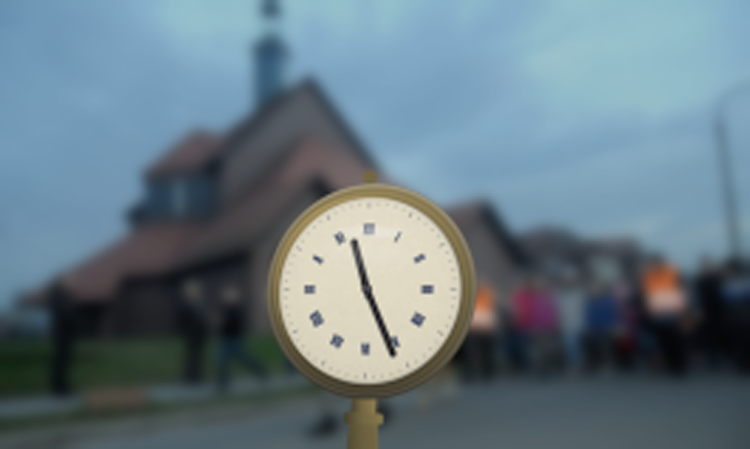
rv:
11.26
